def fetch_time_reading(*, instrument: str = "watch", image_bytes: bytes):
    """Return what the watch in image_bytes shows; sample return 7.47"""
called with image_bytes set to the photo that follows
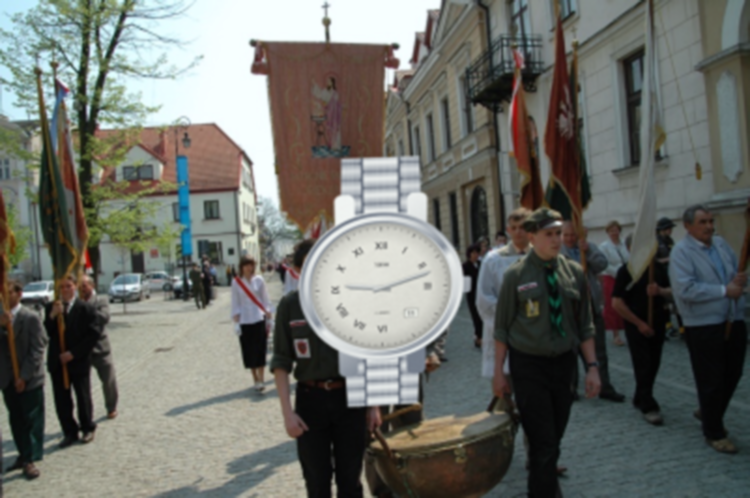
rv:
9.12
